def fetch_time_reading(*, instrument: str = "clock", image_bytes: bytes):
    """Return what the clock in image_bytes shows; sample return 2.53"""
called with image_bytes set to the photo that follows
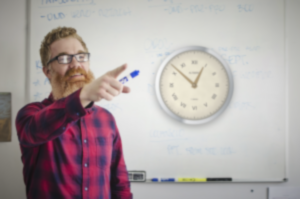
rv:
12.52
